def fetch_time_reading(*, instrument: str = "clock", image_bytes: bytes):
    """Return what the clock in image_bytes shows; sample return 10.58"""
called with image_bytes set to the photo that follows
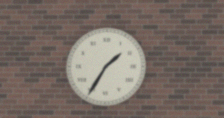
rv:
1.35
